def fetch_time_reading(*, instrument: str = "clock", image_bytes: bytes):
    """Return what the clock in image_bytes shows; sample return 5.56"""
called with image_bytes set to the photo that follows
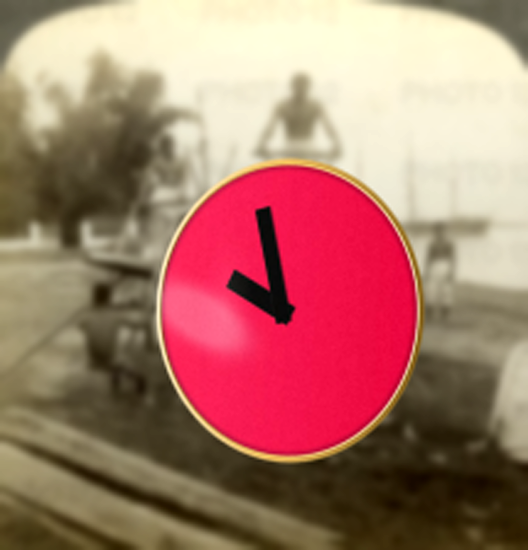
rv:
9.58
